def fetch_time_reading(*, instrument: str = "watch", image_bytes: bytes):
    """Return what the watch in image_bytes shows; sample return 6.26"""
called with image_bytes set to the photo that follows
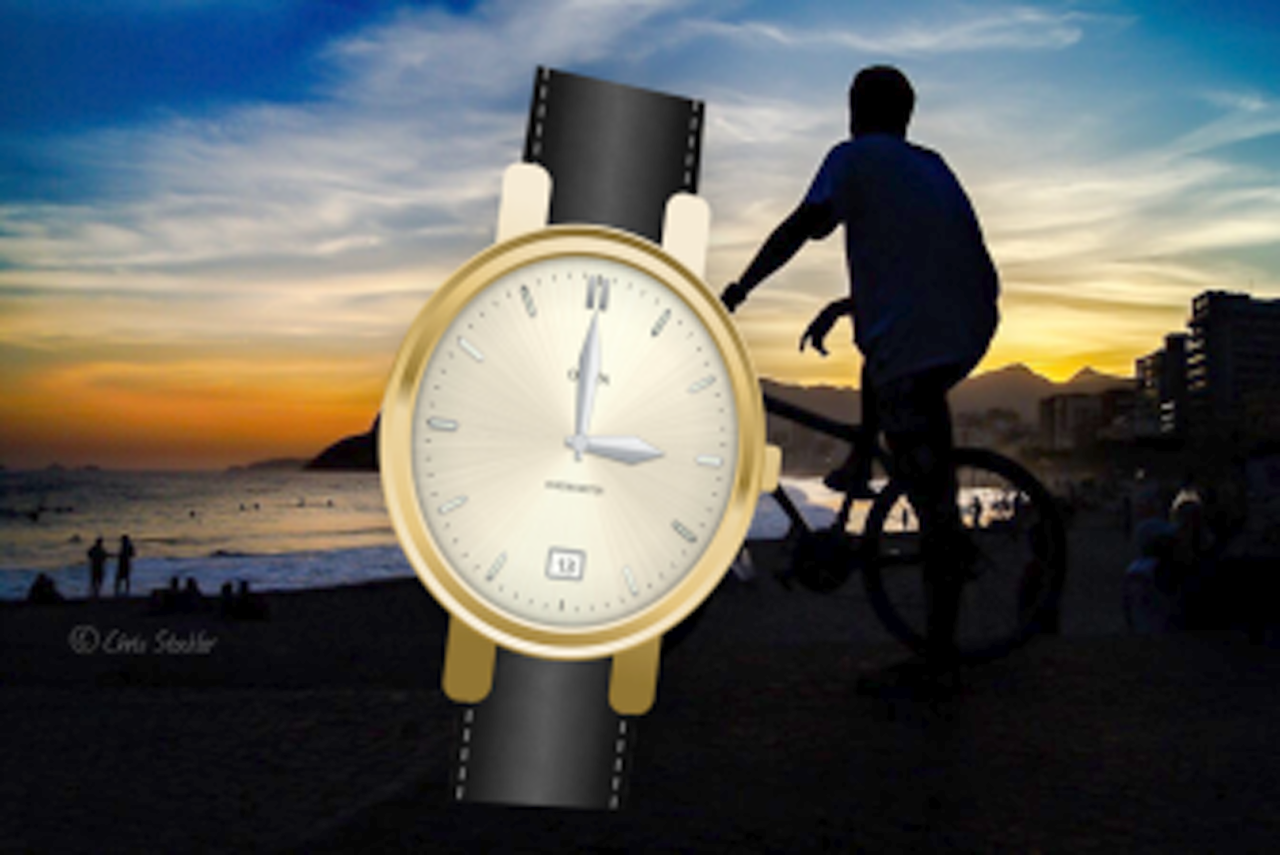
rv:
3.00
